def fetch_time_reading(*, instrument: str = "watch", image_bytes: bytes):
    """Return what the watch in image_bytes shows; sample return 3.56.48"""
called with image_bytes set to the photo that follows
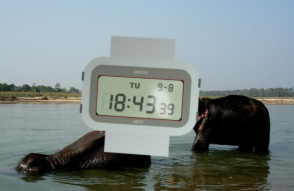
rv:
18.43.39
